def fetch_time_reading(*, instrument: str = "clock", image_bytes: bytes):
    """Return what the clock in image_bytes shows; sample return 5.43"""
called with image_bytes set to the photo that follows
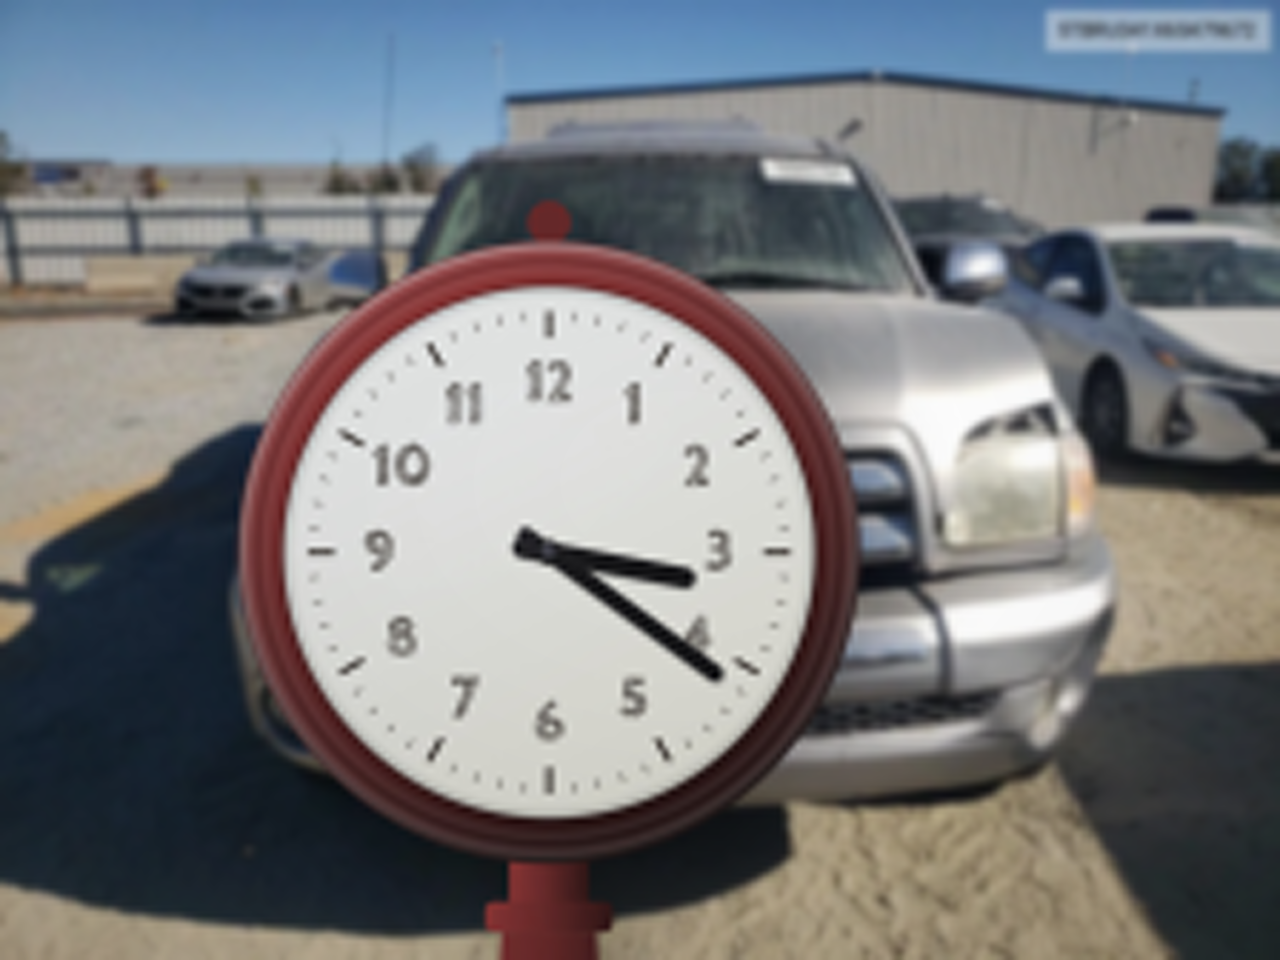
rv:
3.21
